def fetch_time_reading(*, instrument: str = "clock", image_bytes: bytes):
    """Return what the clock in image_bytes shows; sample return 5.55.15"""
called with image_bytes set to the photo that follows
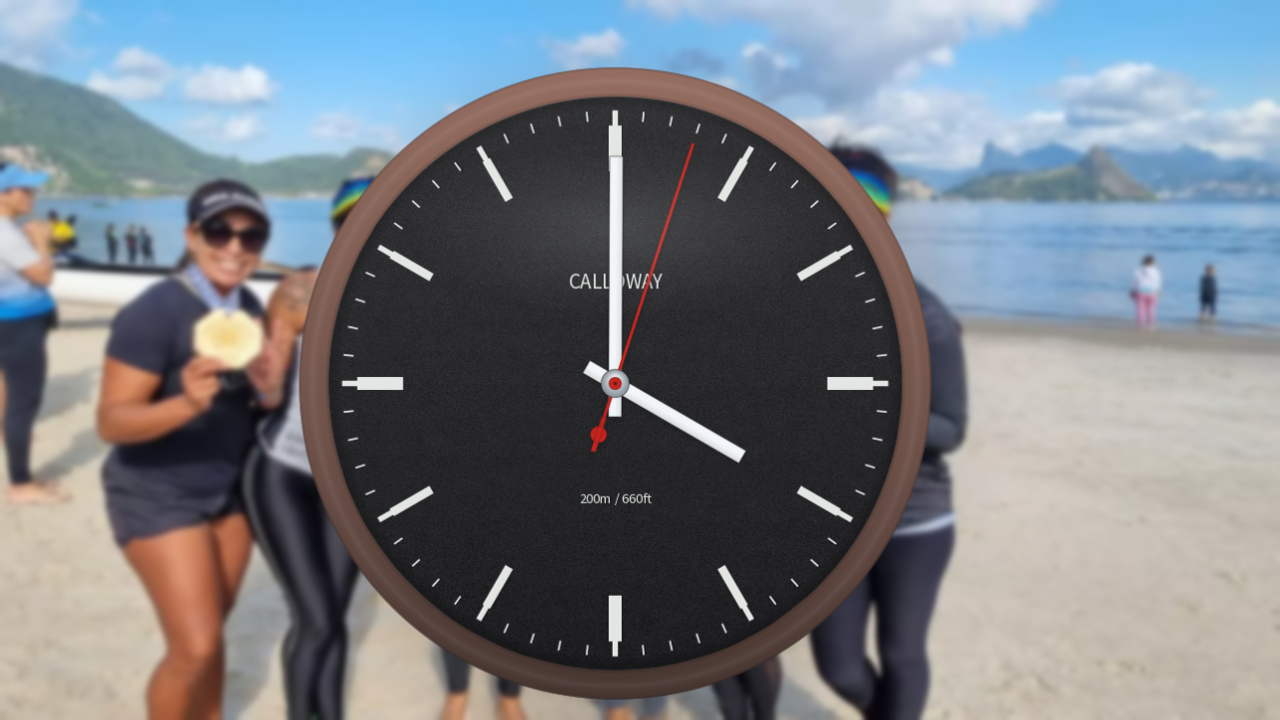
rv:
4.00.03
